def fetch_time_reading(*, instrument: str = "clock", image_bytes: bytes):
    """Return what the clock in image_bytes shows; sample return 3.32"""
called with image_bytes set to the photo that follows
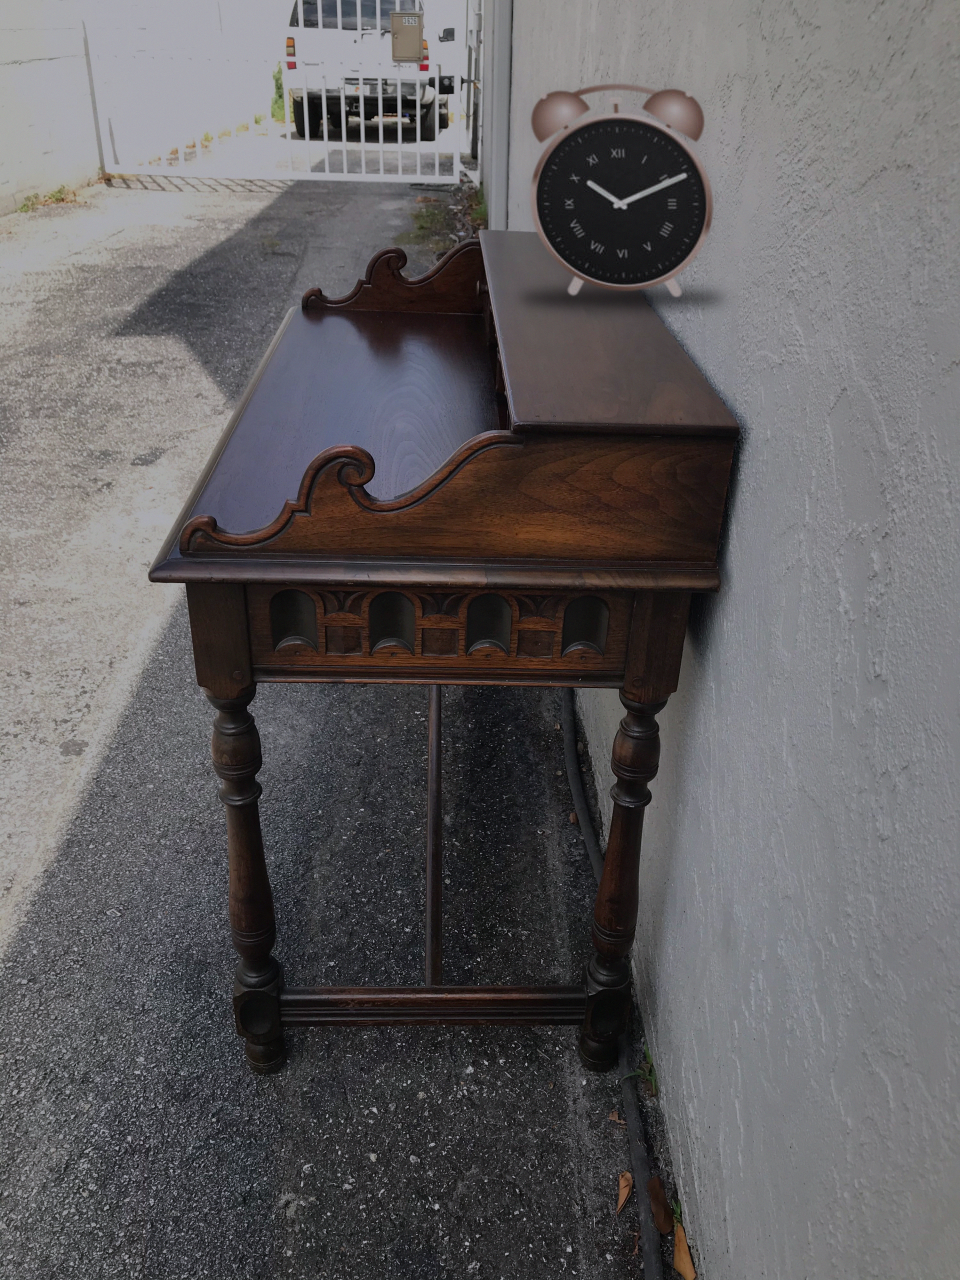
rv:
10.11
